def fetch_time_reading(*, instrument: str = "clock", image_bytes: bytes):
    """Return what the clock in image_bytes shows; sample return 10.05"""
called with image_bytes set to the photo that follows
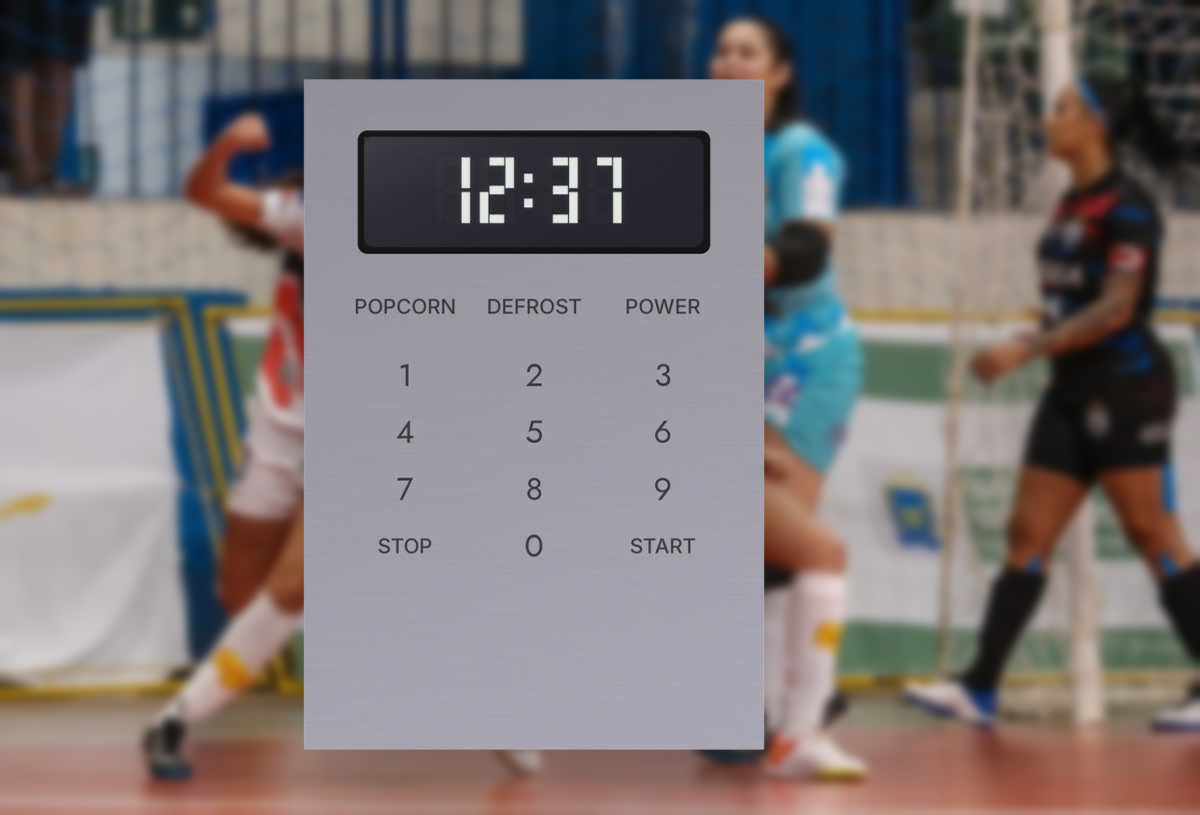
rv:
12.37
